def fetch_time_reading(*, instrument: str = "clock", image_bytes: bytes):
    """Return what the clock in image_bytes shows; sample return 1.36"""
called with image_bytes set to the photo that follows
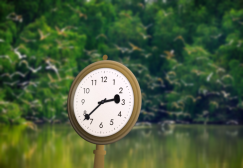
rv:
2.38
